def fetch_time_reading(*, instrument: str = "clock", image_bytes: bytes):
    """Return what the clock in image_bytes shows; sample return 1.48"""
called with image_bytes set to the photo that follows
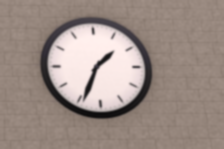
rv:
1.34
